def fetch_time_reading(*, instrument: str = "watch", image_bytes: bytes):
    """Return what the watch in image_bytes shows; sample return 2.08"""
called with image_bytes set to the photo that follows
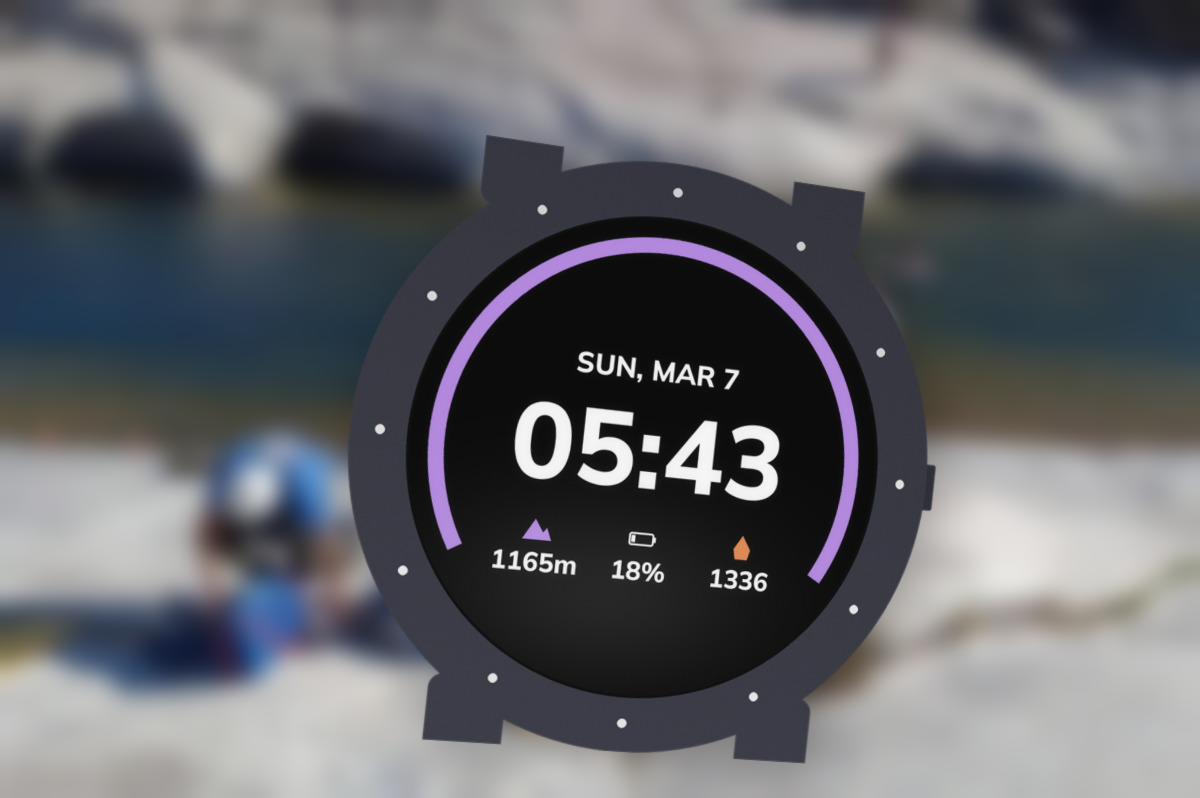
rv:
5.43
